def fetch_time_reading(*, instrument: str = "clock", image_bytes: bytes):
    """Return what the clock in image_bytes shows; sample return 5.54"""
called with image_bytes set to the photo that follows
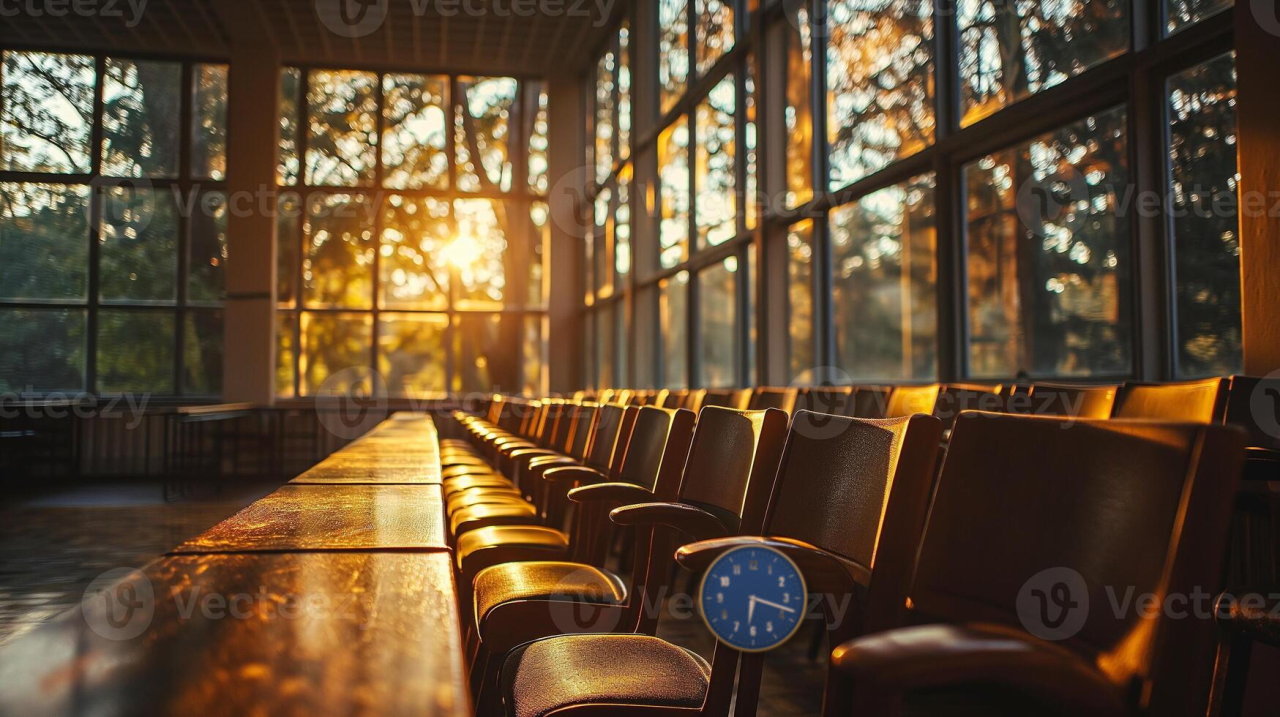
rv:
6.18
